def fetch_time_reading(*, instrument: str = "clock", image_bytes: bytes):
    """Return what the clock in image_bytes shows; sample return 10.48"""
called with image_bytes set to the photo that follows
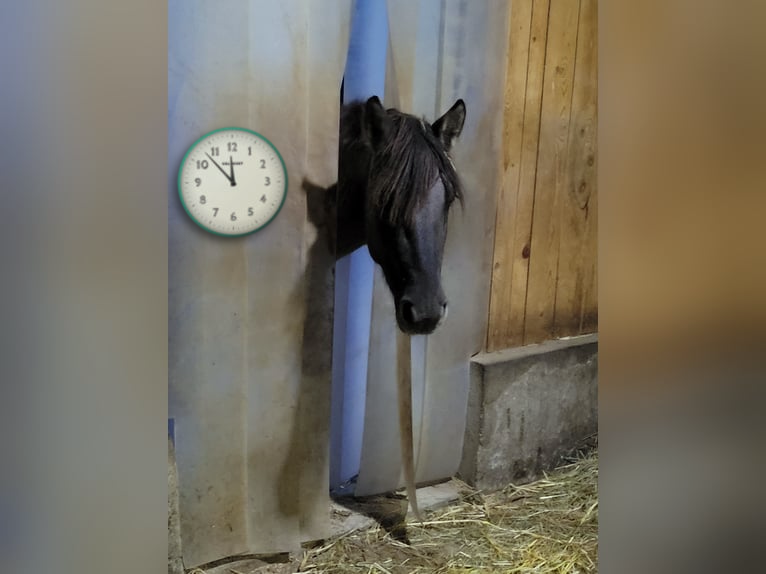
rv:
11.53
